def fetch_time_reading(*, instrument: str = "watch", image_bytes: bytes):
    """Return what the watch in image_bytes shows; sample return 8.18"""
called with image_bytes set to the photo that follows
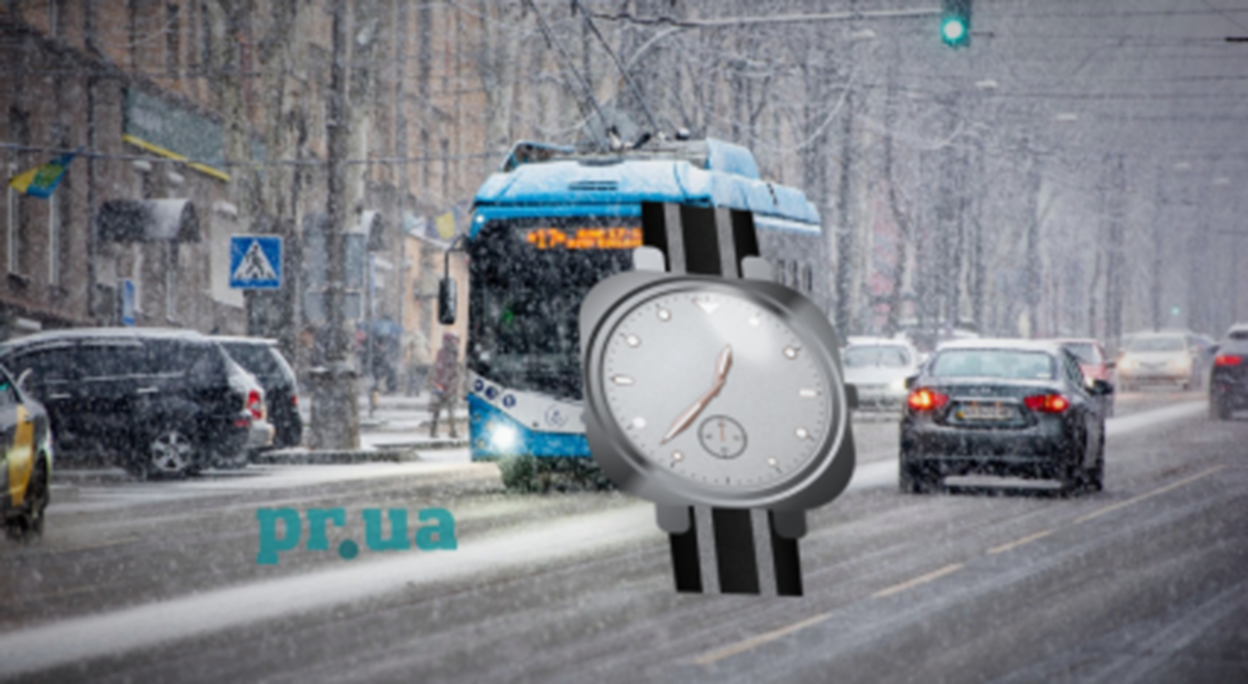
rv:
12.37
